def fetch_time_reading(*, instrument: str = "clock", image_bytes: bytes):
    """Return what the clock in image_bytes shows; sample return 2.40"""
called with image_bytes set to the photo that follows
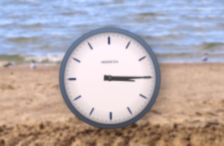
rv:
3.15
